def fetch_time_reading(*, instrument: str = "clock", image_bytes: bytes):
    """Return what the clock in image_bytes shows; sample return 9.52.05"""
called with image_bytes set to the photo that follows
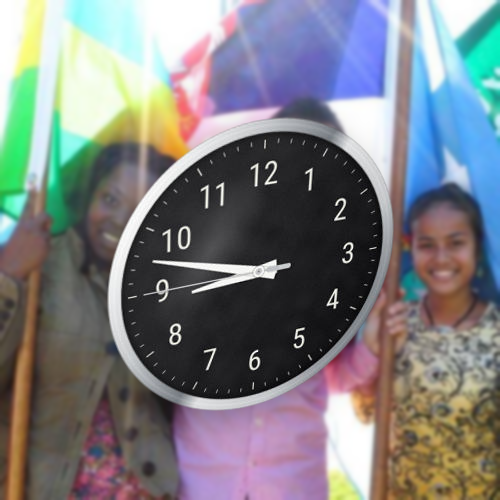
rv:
8.47.45
